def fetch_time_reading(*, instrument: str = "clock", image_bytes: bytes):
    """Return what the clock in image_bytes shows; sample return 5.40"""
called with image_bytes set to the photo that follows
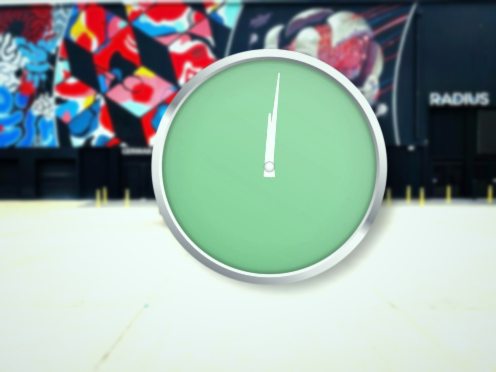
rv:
12.01
